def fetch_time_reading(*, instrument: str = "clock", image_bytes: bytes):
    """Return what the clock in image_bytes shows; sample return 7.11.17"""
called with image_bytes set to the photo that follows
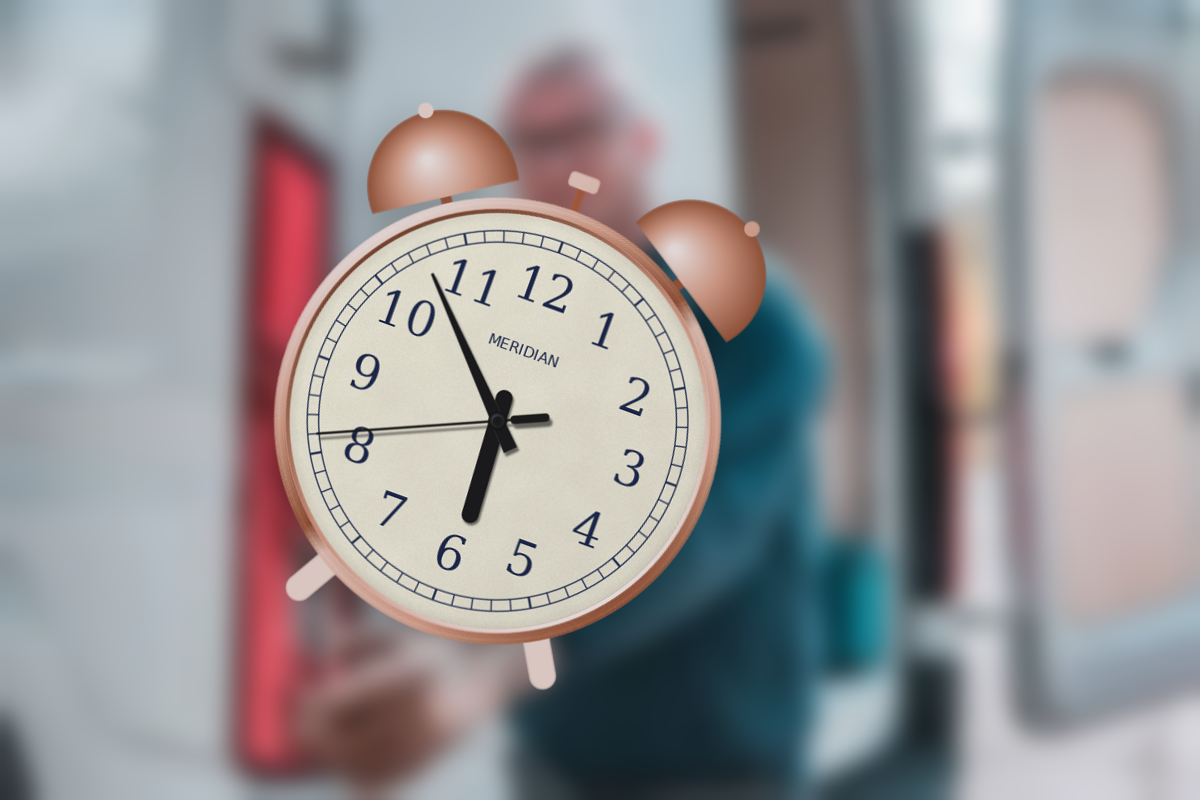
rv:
5.52.41
